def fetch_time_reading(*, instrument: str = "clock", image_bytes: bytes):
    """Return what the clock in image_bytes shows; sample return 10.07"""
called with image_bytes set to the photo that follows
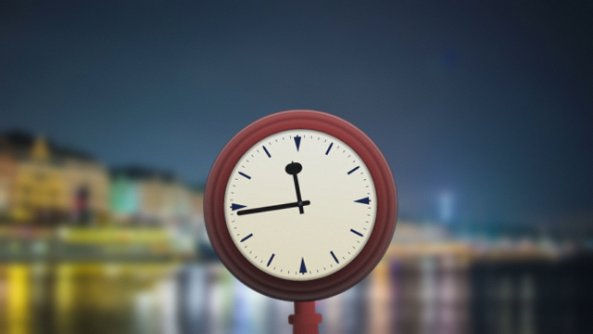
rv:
11.44
